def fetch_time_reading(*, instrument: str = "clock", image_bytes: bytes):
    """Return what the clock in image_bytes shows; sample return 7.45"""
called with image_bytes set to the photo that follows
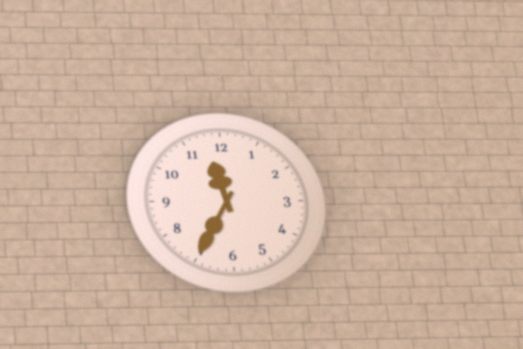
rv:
11.35
